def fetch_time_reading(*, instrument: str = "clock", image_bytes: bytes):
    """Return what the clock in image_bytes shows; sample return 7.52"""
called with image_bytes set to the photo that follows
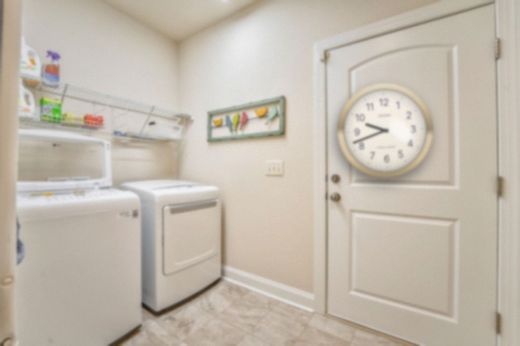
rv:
9.42
